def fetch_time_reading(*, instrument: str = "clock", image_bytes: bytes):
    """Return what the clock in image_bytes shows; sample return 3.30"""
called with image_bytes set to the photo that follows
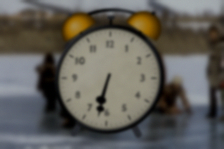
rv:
6.32
